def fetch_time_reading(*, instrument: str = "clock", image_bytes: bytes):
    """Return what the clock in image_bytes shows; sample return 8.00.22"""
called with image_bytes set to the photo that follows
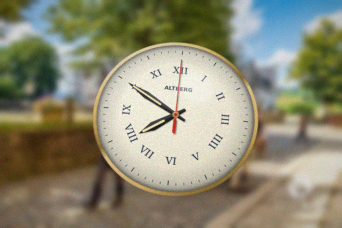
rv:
7.50.00
